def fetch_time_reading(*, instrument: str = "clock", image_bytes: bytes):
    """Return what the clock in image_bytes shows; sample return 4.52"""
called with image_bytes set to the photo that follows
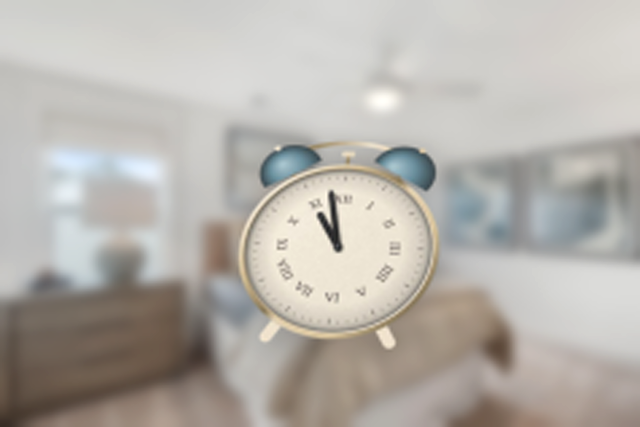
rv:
10.58
